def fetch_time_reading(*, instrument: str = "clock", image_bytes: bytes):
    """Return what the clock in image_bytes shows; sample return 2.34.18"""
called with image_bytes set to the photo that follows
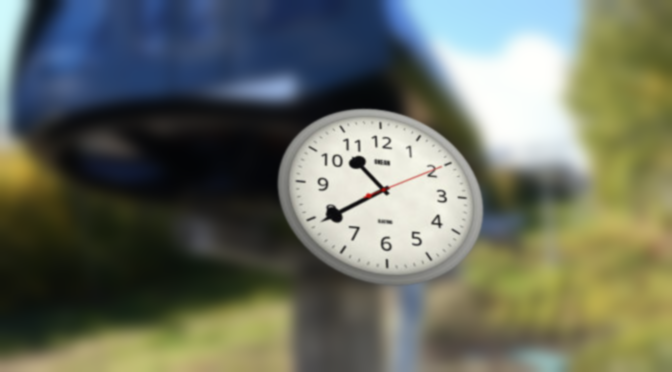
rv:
10.39.10
